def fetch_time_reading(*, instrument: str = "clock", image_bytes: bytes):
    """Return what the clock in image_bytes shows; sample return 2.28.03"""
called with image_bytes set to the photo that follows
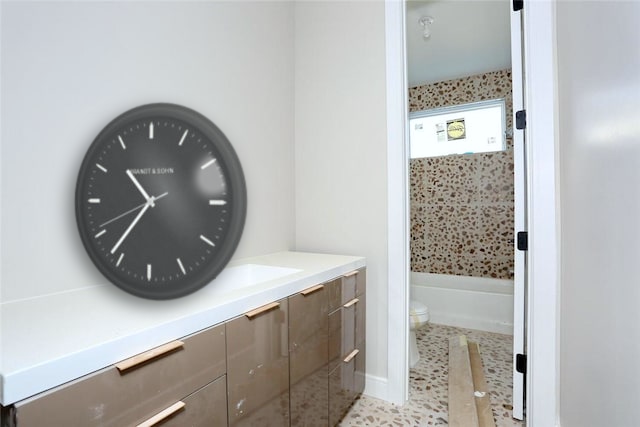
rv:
10.36.41
